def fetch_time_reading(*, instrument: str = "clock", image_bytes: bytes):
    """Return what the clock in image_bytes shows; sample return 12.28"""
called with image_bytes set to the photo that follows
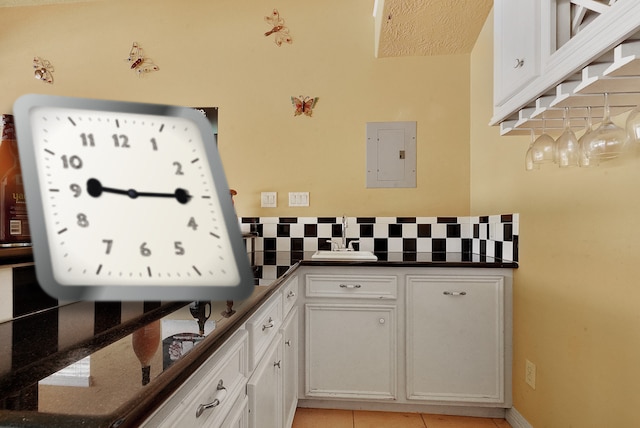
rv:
9.15
